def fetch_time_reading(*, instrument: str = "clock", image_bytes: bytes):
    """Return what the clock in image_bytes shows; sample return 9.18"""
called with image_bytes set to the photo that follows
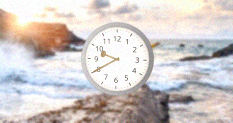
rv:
9.40
